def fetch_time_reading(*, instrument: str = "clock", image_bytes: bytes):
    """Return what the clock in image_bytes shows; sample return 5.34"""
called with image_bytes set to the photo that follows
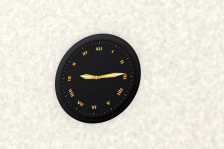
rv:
9.14
